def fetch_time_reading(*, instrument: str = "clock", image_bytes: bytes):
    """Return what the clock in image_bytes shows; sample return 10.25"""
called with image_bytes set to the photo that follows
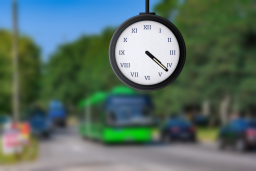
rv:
4.22
